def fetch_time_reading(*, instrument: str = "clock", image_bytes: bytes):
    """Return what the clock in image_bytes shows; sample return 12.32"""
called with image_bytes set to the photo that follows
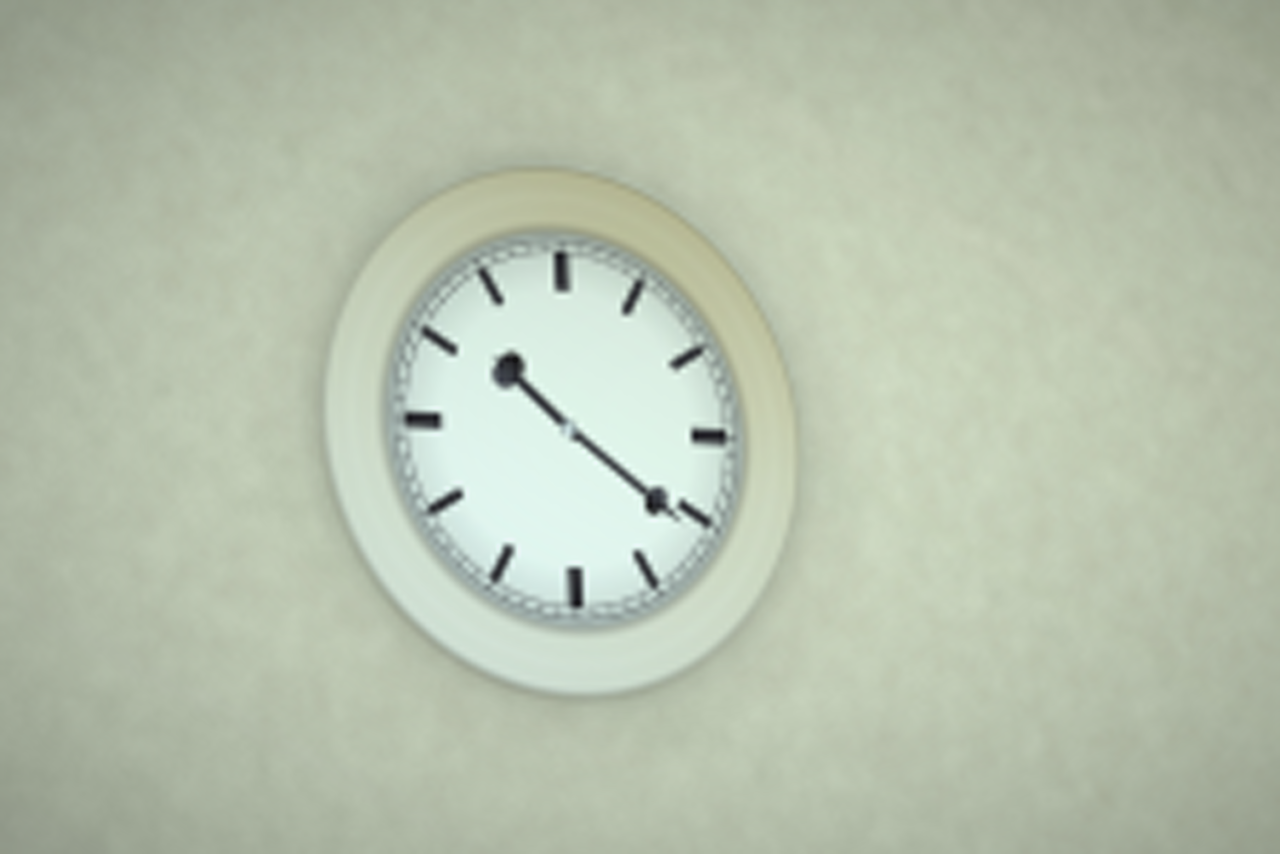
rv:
10.21
